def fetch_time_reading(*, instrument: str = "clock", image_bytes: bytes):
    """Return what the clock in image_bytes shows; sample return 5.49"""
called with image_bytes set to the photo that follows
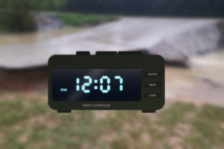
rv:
12.07
